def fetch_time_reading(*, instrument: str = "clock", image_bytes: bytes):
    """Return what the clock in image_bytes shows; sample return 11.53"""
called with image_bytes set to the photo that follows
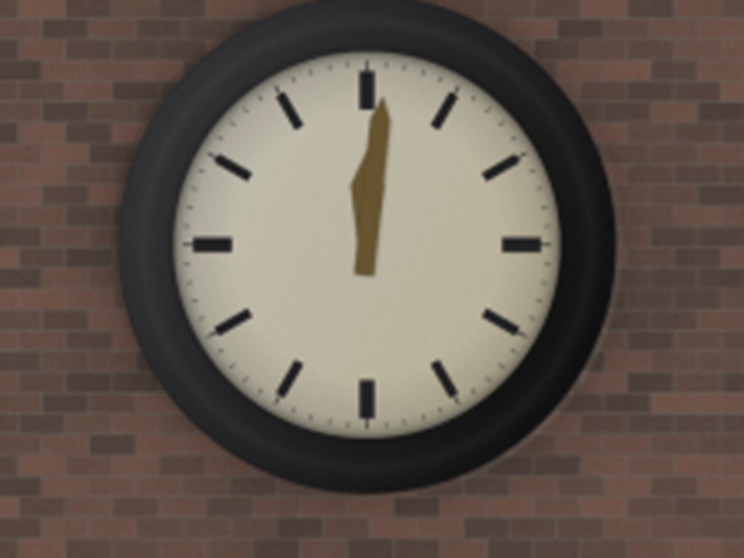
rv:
12.01
